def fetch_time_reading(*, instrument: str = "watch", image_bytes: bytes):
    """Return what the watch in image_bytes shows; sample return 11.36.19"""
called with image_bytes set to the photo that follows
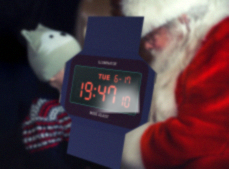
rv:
19.47.10
